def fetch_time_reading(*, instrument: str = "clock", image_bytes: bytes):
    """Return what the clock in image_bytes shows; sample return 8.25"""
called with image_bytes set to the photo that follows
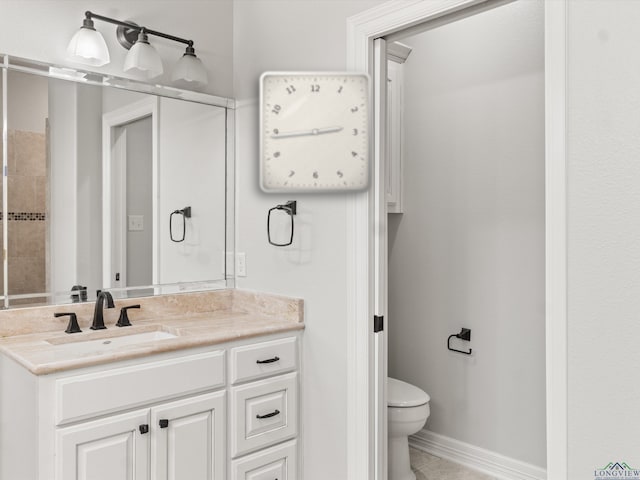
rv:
2.44
